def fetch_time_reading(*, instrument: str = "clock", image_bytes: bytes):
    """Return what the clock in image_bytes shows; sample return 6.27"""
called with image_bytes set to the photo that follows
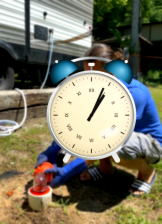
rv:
1.04
